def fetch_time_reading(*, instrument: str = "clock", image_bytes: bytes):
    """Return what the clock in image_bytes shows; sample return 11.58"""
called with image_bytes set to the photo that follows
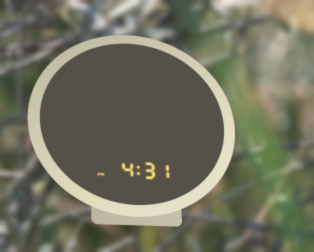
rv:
4.31
